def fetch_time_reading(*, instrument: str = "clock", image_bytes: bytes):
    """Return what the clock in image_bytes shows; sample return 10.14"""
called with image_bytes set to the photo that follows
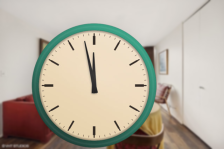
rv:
11.58
